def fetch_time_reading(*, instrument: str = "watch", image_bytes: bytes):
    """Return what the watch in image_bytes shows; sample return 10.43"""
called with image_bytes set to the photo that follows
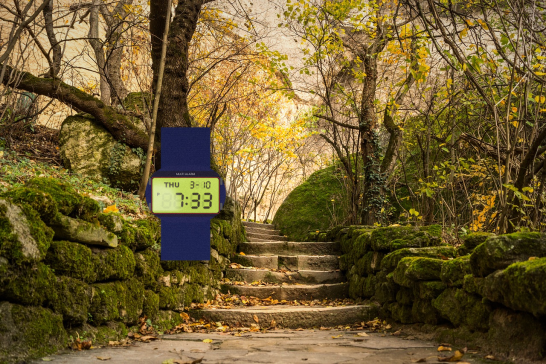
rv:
7.33
